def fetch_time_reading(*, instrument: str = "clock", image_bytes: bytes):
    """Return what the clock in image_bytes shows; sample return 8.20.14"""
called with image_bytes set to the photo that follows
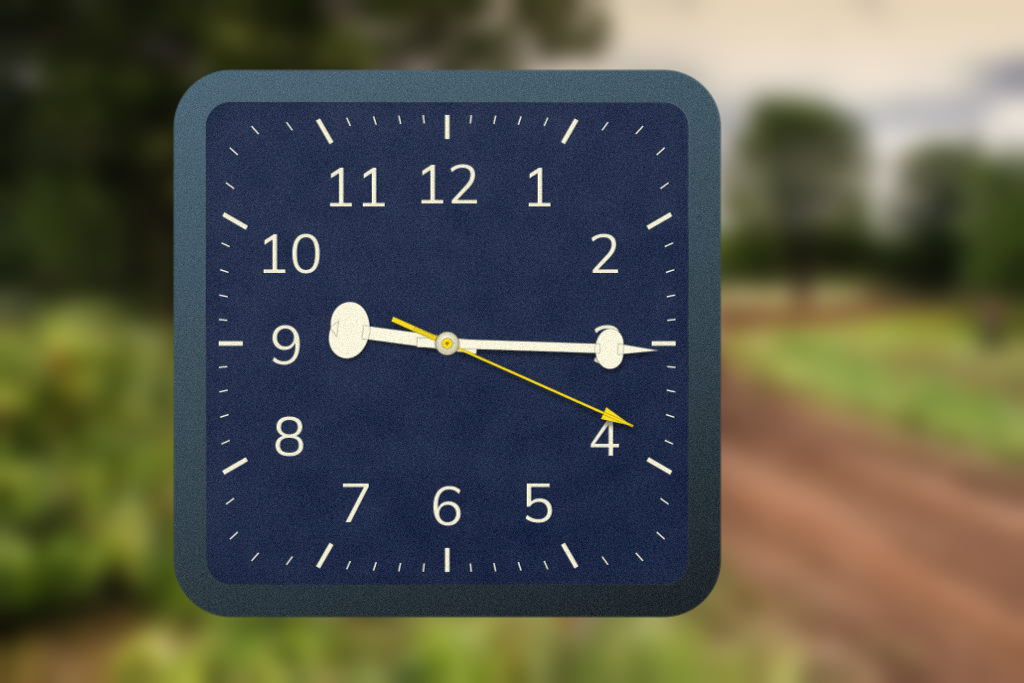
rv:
9.15.19
